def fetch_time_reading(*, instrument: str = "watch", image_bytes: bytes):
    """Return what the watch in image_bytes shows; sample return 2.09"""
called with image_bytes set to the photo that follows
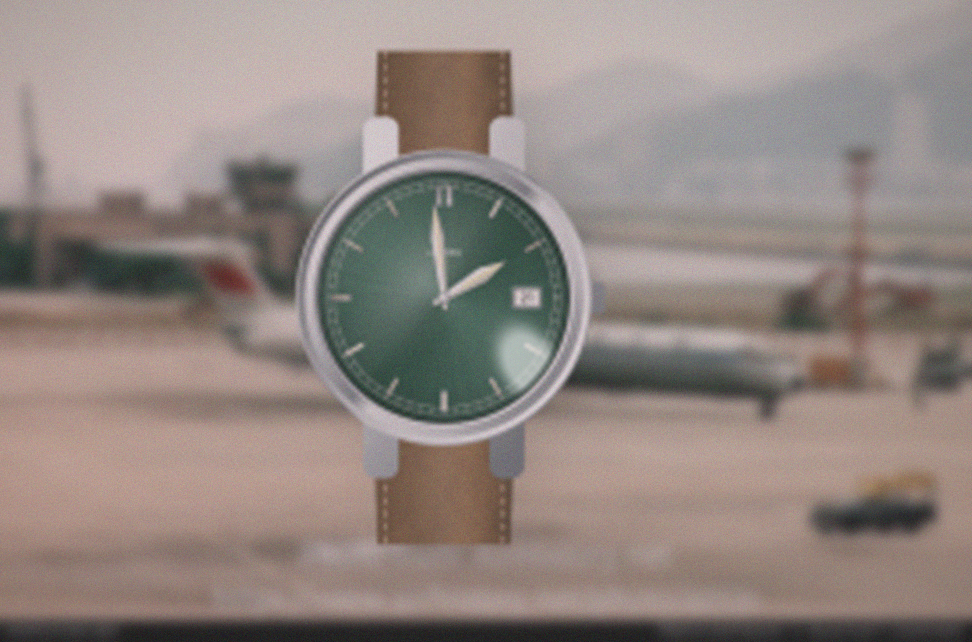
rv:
1.59
